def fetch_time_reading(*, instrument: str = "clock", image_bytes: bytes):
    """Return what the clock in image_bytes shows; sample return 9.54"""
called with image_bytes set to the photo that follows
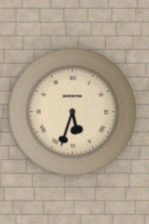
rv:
5.33
